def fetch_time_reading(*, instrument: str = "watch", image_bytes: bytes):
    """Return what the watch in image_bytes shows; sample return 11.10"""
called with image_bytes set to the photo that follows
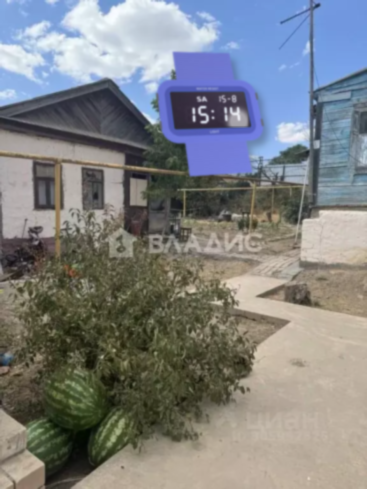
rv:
15.14
